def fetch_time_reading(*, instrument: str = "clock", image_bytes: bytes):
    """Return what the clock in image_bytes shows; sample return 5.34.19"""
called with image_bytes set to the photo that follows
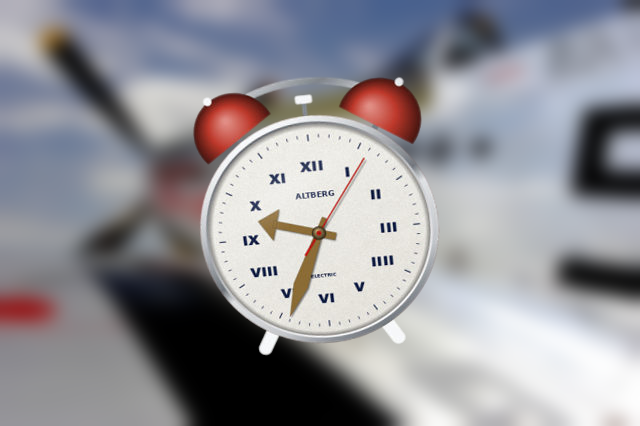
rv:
9.34.06
